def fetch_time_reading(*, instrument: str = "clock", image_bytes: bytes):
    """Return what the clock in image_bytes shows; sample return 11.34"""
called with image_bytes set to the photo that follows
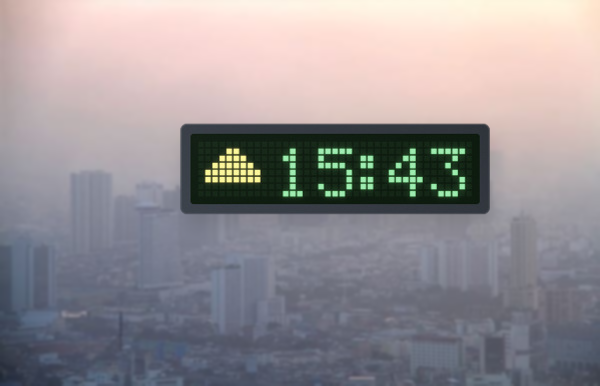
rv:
15.43
